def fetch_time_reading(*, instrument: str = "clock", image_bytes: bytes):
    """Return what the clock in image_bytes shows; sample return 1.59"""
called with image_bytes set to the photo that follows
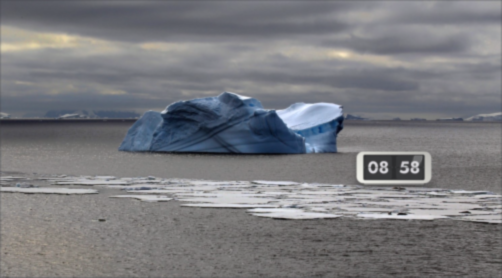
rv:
8.58
